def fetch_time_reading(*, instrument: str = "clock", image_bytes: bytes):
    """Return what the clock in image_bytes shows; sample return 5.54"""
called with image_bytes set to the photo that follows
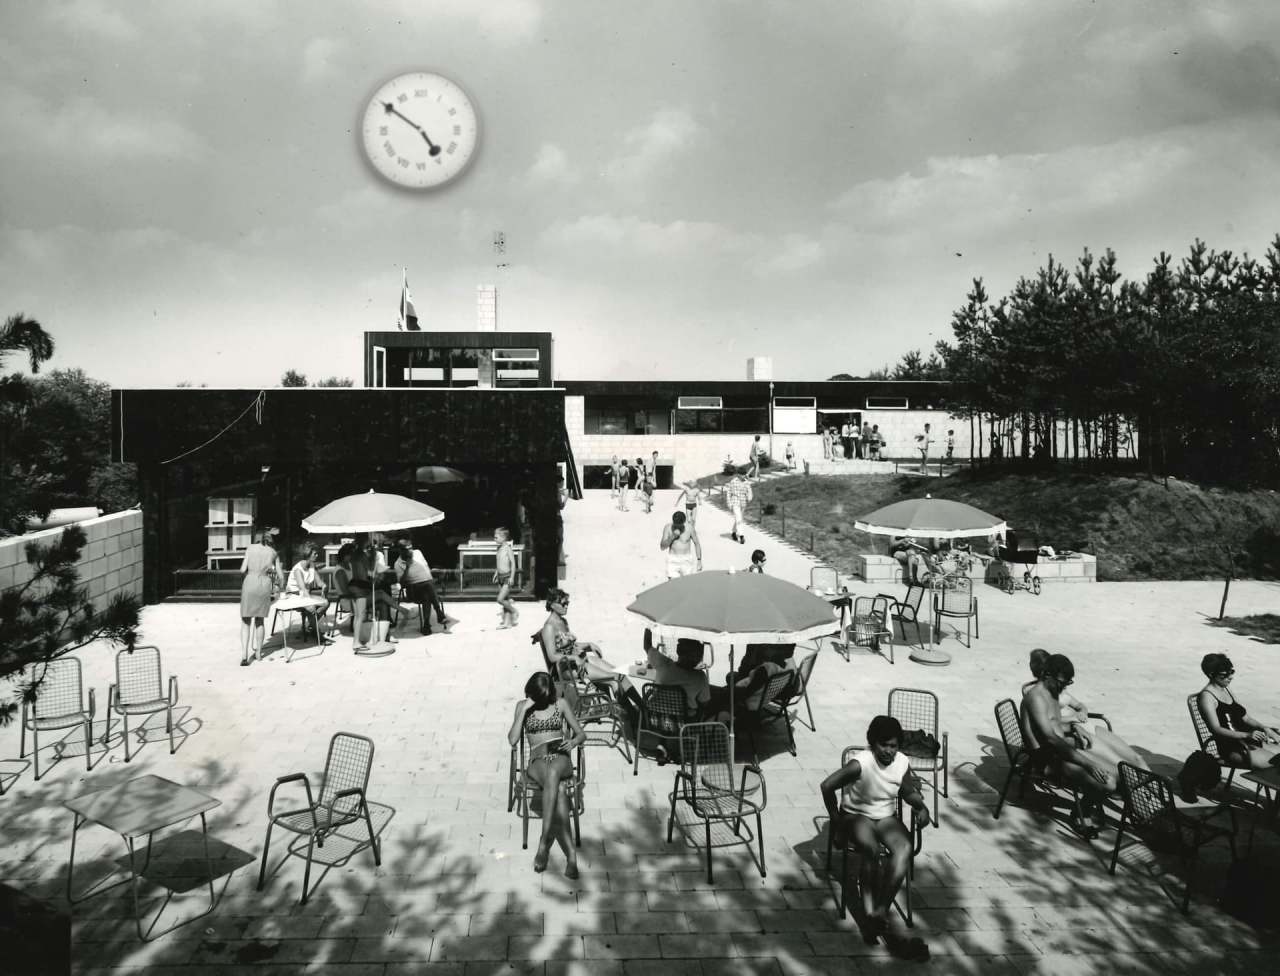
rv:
4.51
